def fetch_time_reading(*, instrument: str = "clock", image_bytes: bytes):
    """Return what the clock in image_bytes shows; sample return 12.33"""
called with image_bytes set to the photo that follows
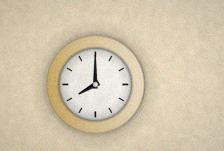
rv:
8.00
